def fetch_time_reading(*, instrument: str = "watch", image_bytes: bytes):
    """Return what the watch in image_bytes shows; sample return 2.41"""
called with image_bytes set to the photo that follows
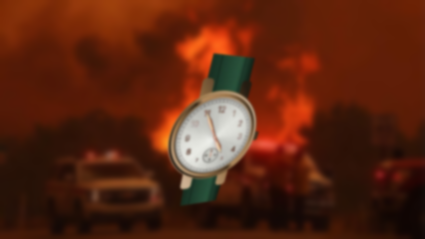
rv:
4.55
